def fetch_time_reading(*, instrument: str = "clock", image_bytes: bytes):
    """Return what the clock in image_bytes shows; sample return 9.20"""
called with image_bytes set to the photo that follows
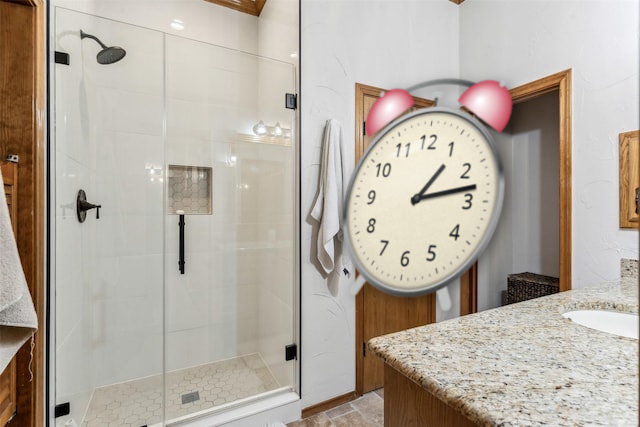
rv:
1.13
